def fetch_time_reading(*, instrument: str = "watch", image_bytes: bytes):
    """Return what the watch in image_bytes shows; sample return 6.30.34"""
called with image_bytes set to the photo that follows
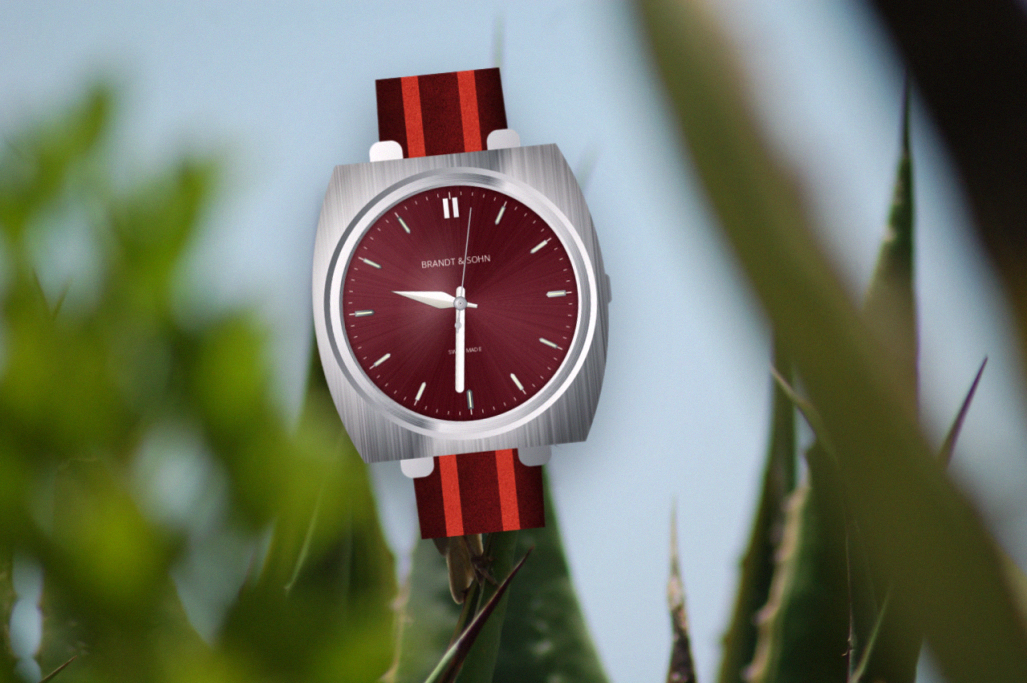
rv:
9.31.02
